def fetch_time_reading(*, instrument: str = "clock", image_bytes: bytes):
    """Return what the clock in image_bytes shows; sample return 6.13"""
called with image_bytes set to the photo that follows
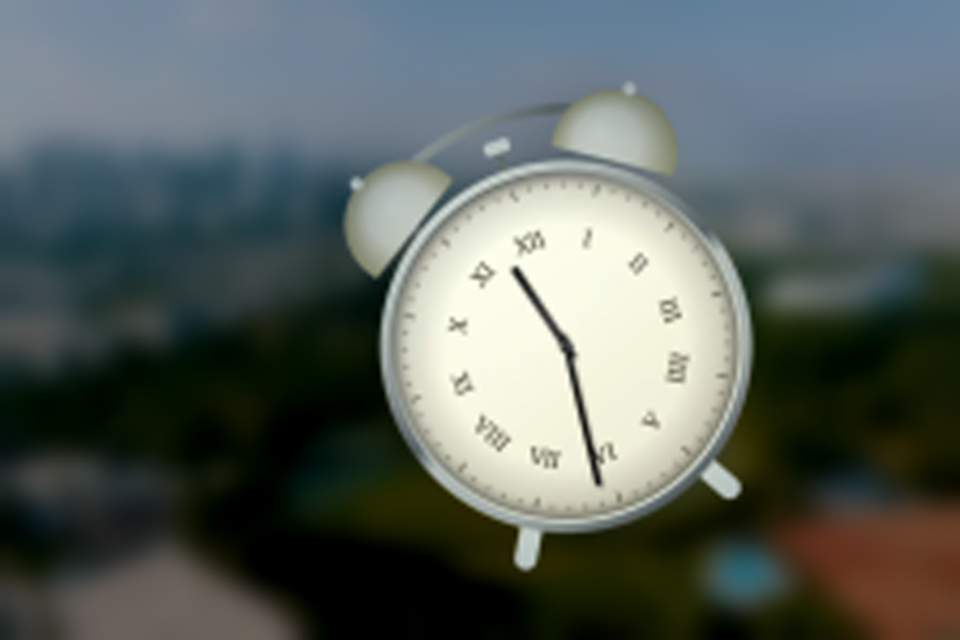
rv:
11.31
